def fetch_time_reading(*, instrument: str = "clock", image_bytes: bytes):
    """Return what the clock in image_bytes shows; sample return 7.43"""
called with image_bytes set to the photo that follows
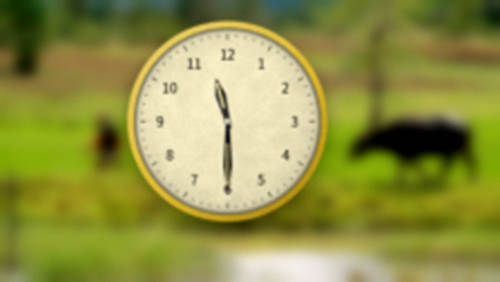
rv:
11.30
